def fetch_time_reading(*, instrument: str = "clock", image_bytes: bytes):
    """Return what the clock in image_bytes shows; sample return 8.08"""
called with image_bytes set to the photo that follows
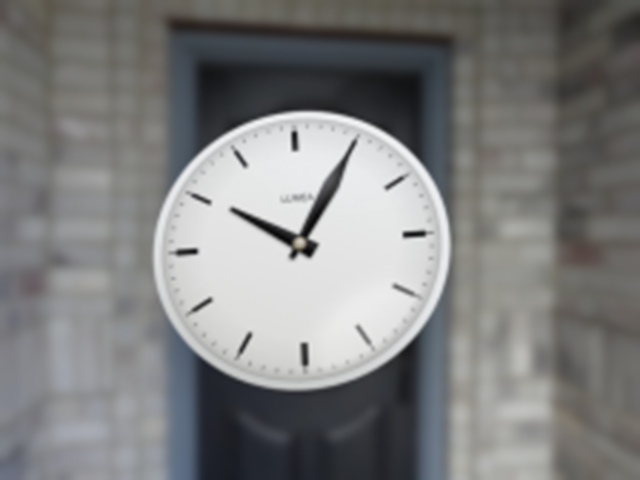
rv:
10.05
